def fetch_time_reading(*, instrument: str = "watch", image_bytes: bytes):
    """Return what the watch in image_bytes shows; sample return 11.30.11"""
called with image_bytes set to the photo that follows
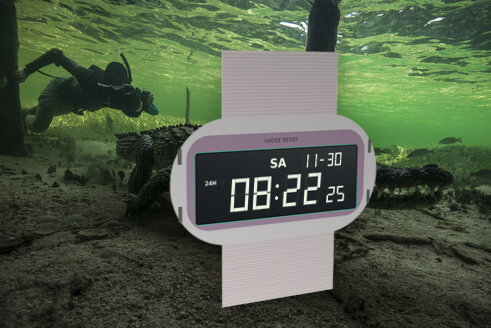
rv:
8.22.25
